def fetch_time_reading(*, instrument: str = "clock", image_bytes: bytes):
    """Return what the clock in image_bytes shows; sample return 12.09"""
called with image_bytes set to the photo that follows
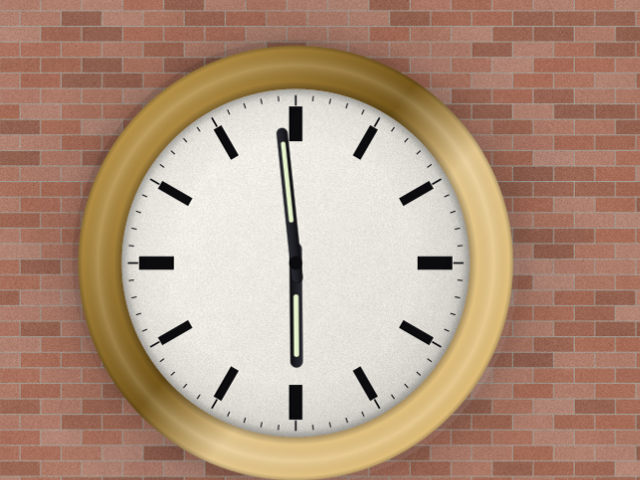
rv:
5.59
